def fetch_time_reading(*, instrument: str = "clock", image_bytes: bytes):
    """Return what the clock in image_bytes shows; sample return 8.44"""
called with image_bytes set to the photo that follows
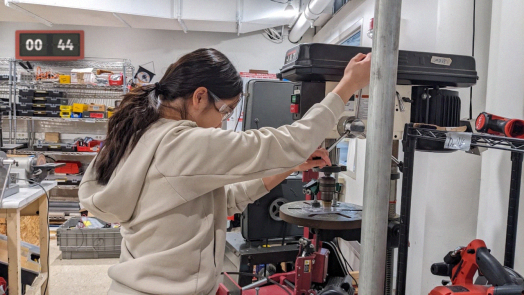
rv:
0.44
